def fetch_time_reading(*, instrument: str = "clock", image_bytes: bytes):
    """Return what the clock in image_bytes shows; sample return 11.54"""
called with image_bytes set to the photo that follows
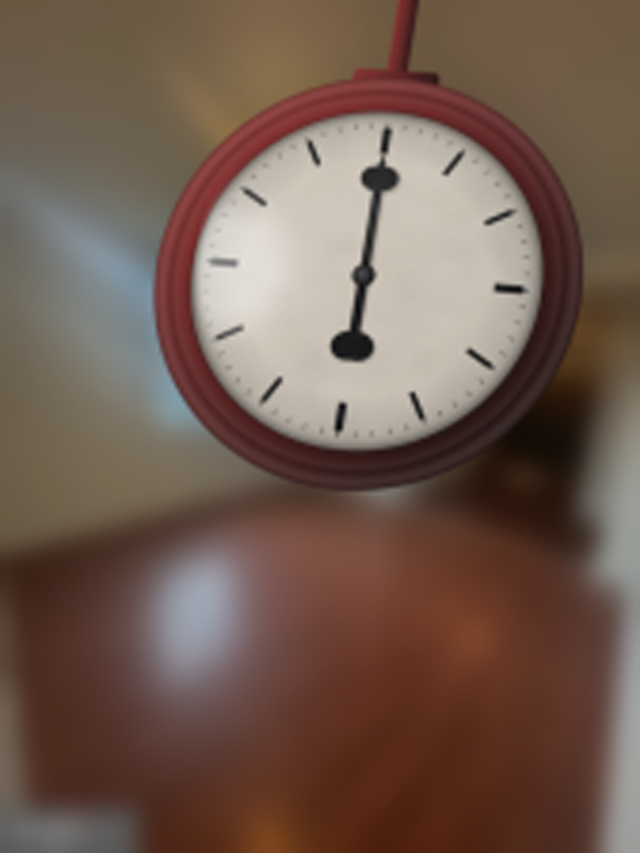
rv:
6.00
